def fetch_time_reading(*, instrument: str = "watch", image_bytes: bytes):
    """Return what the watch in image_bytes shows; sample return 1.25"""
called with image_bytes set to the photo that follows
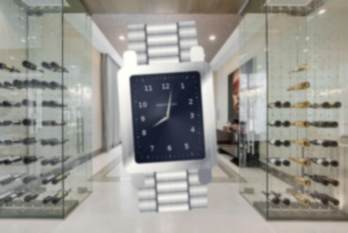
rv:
8.02
